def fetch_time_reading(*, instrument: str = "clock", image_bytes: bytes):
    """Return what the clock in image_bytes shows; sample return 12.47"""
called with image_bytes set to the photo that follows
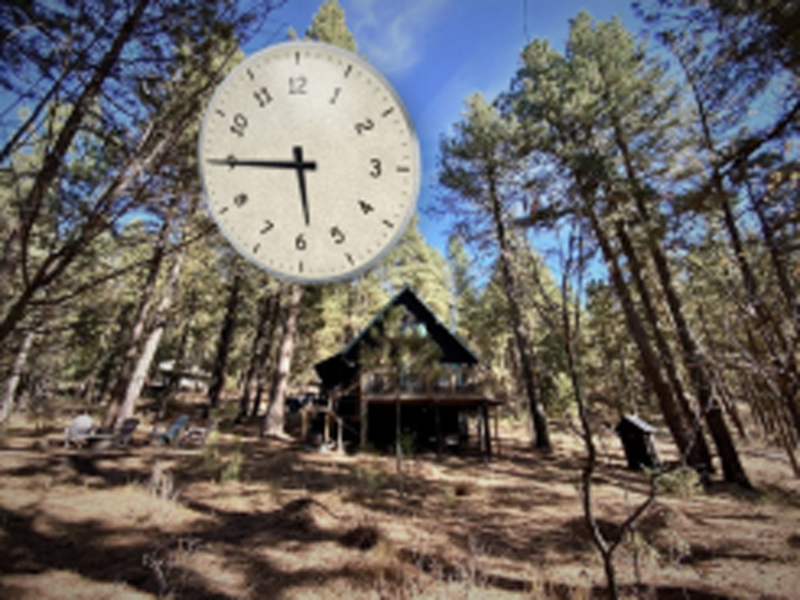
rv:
5.45
